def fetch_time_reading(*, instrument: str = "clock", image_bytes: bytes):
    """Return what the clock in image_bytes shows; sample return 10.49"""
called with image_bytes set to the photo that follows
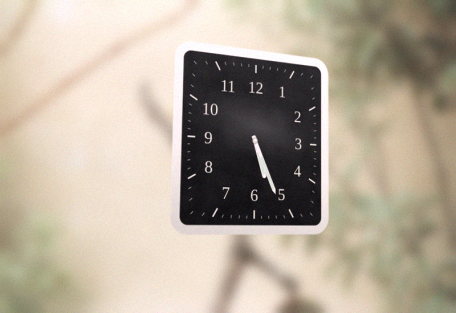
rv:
5.26
